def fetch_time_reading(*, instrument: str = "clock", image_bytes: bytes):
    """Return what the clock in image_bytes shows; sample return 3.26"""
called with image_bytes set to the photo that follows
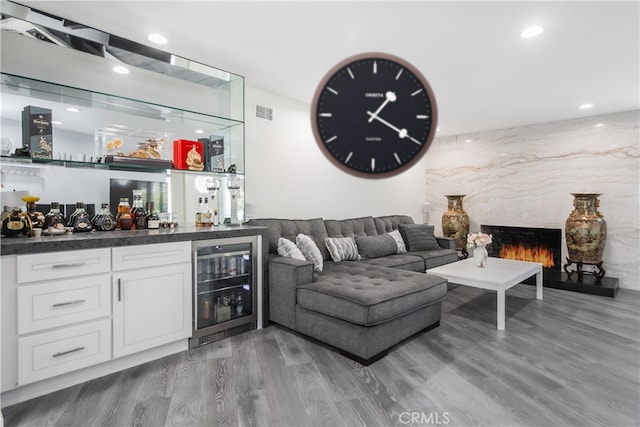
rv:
1.20
